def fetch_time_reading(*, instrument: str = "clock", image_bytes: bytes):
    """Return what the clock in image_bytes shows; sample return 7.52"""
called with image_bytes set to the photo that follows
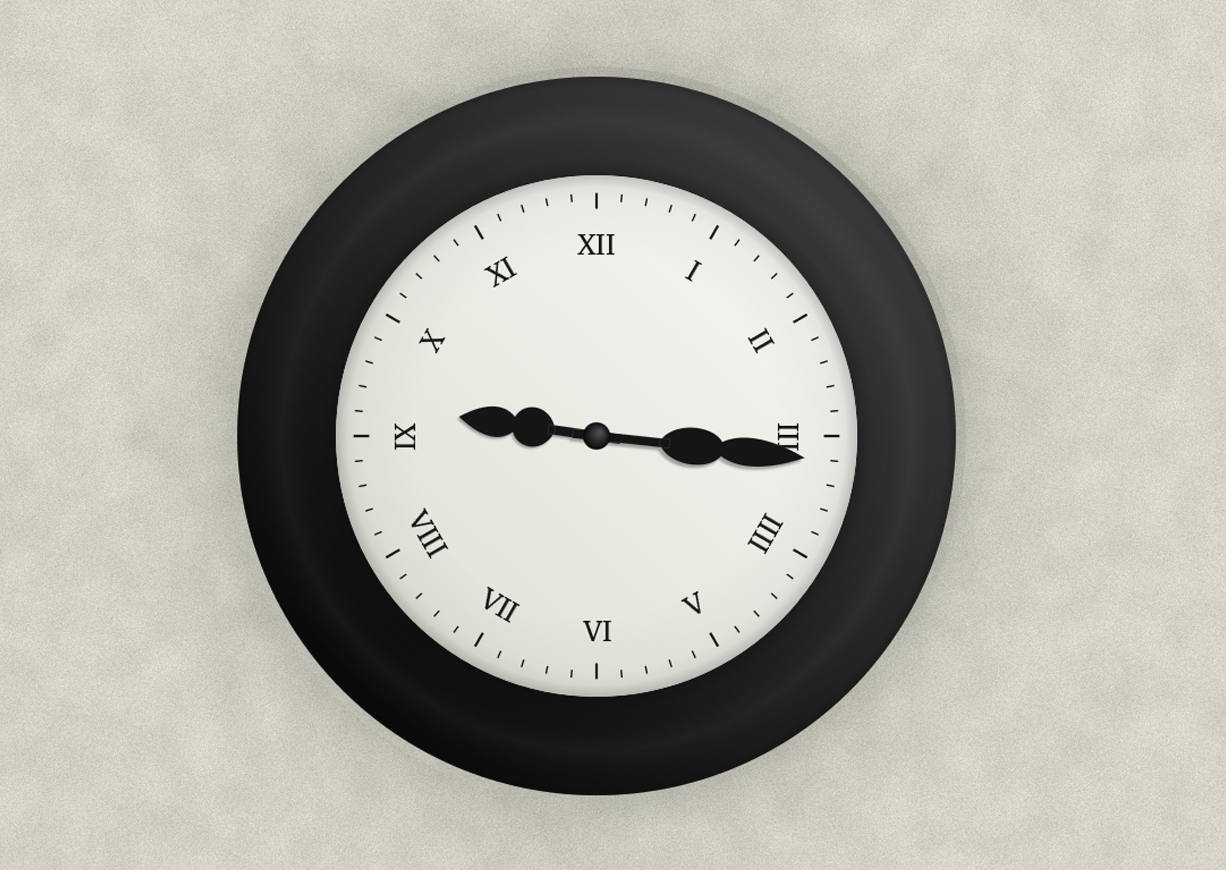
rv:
9.16
